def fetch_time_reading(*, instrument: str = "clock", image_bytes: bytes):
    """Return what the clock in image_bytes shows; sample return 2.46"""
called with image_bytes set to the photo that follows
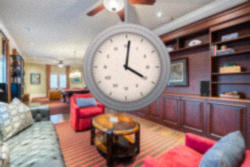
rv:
4.01
